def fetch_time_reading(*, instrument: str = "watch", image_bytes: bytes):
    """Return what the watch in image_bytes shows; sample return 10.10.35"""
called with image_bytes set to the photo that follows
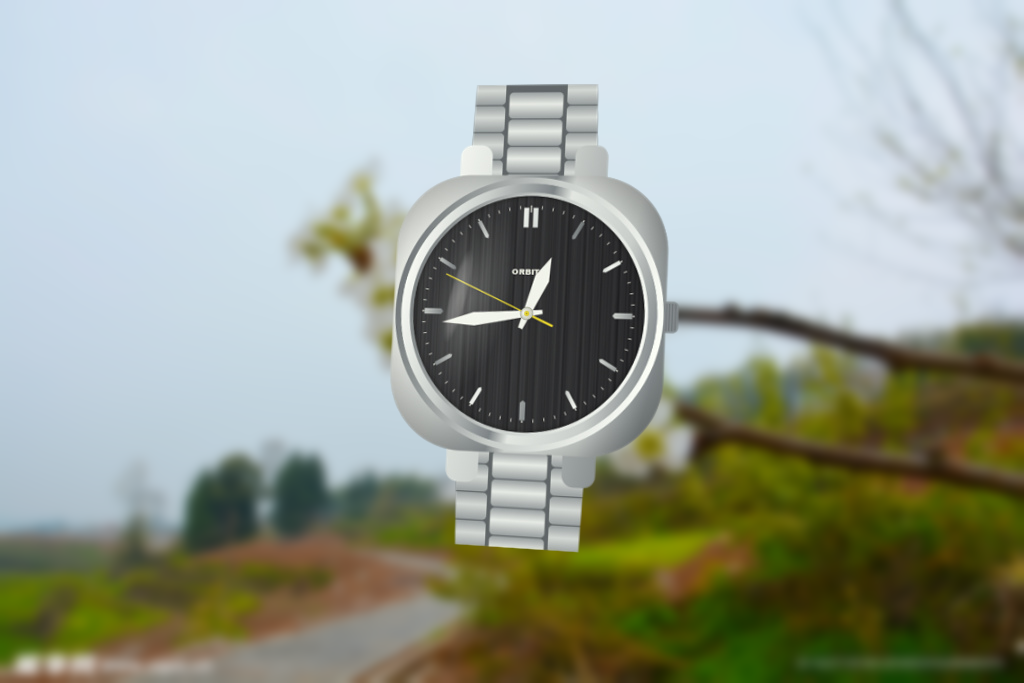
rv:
12.43.49
